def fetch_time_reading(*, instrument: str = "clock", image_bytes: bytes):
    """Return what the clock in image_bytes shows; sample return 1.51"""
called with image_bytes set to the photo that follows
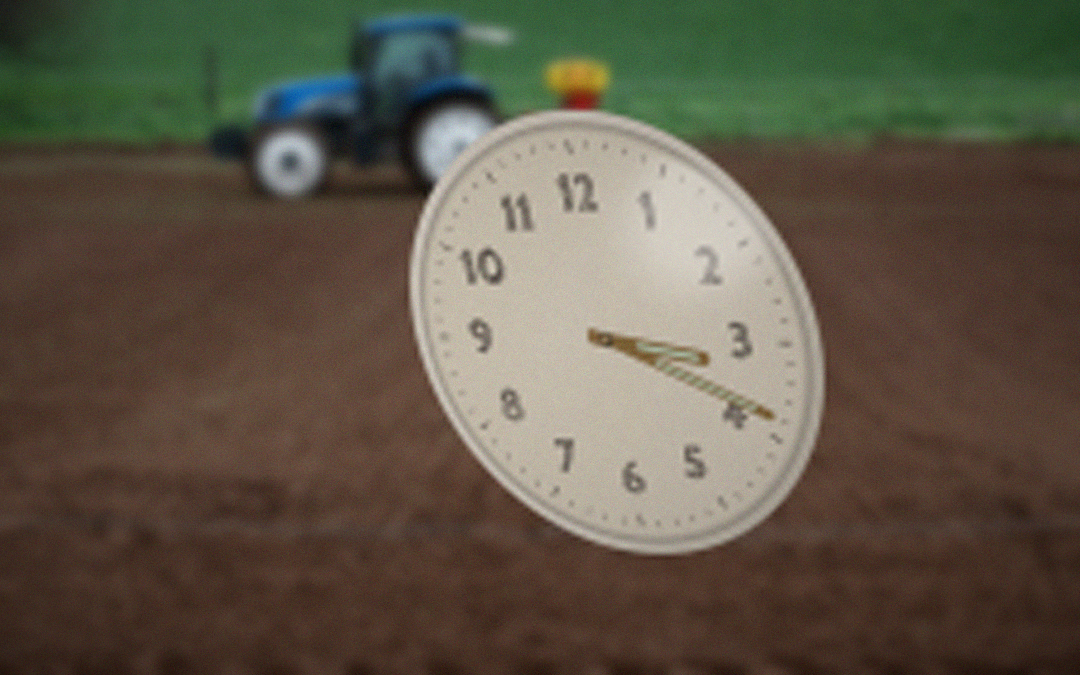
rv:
3.19
